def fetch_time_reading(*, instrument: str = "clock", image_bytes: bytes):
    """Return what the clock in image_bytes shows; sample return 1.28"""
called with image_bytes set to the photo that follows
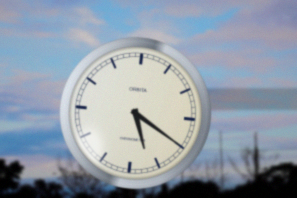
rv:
5.20
